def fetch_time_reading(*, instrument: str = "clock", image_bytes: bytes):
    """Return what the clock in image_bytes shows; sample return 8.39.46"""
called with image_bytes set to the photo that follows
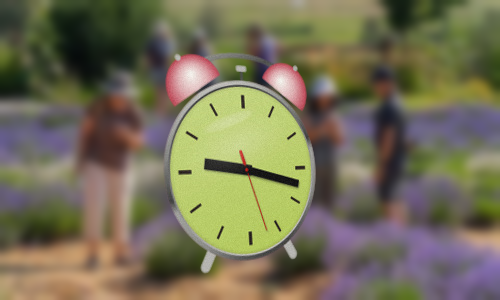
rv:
9.17.27
